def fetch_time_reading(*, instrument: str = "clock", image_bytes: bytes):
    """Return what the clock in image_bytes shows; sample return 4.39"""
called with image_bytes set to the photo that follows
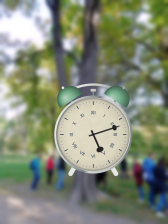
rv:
5.12
